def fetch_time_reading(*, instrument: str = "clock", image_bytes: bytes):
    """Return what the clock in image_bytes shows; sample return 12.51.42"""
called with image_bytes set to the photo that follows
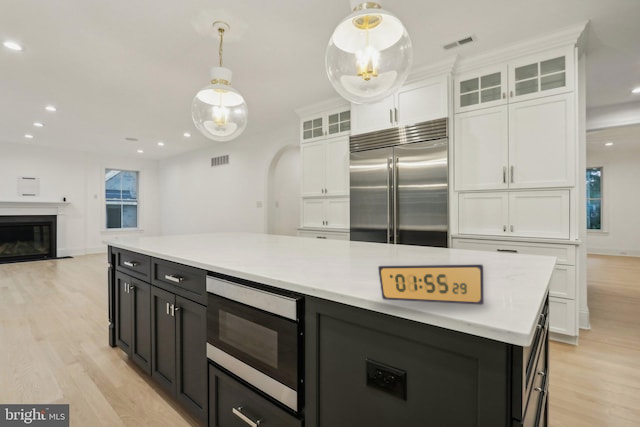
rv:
1.55.29
